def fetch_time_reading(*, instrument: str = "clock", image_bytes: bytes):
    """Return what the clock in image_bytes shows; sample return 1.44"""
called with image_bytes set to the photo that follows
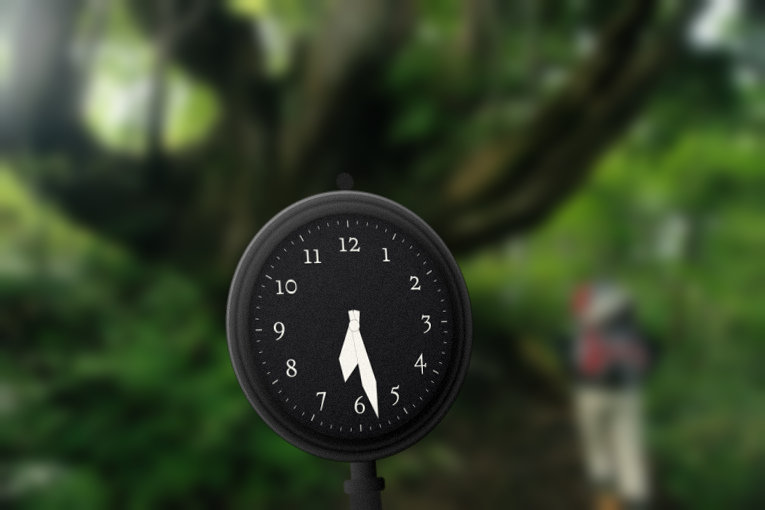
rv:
6.28
